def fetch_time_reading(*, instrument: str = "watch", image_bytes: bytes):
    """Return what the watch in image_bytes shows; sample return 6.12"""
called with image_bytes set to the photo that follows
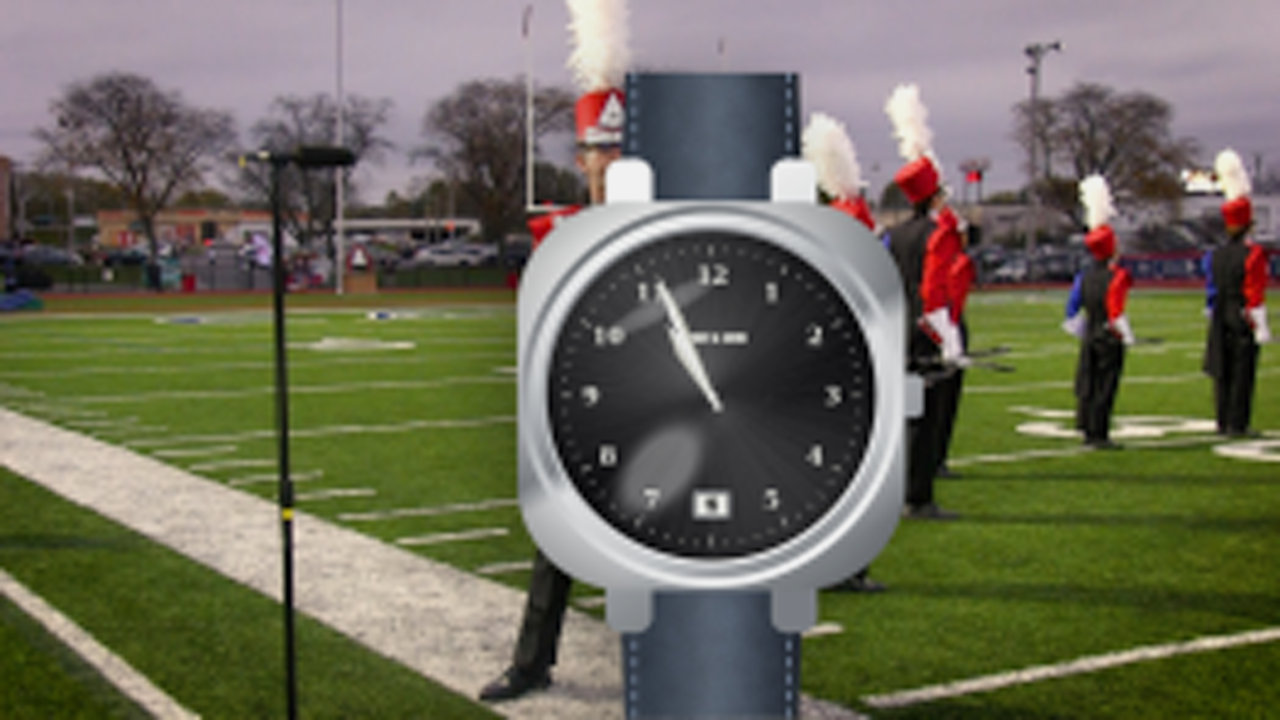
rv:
10.56
